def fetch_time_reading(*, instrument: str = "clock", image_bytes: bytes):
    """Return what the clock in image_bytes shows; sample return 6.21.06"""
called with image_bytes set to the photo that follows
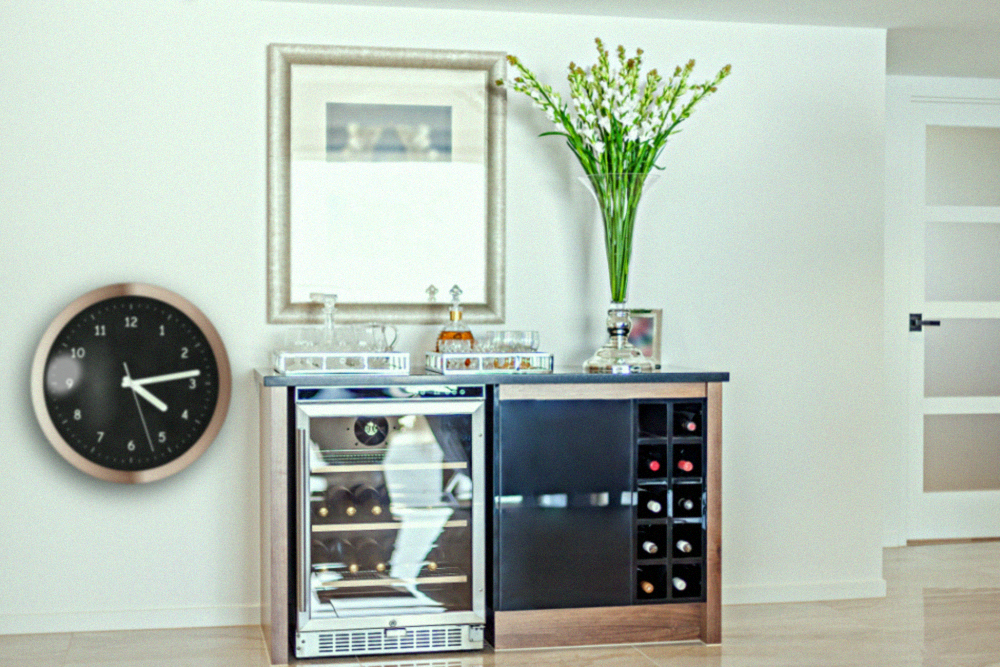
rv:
4.13.27
